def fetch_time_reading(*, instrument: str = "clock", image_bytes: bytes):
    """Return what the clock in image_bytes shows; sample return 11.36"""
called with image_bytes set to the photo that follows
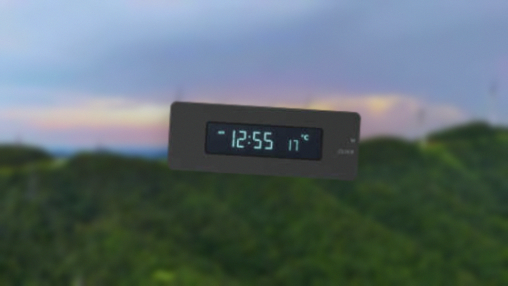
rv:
12.55
